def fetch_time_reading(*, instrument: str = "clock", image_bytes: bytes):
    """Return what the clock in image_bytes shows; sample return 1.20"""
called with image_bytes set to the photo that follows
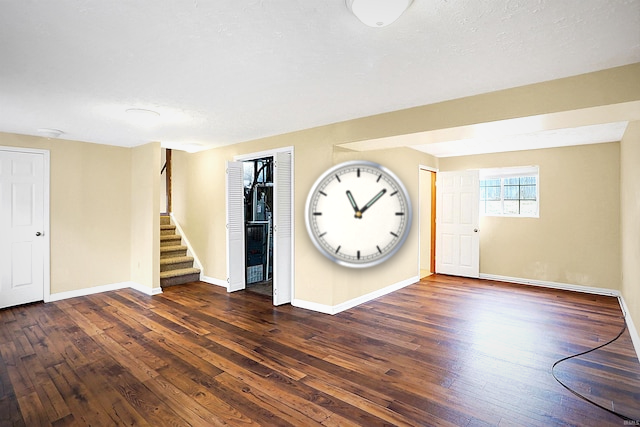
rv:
11.08
